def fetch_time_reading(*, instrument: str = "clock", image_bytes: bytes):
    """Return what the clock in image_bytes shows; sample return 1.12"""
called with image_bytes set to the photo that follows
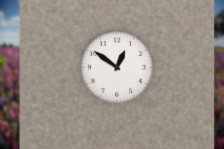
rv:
12.51
